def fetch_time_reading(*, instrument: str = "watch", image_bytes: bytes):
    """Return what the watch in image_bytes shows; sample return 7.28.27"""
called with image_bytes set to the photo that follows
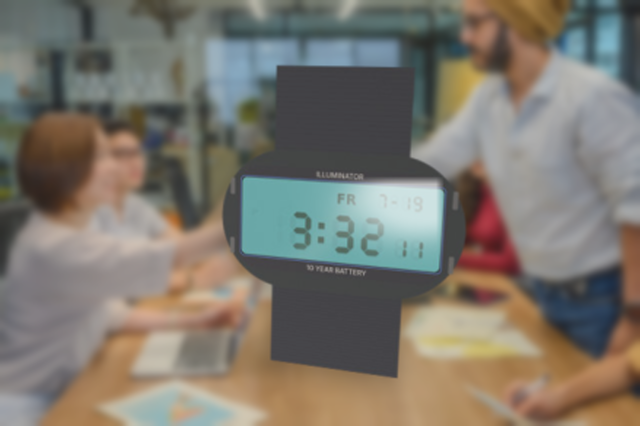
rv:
3.32.11
